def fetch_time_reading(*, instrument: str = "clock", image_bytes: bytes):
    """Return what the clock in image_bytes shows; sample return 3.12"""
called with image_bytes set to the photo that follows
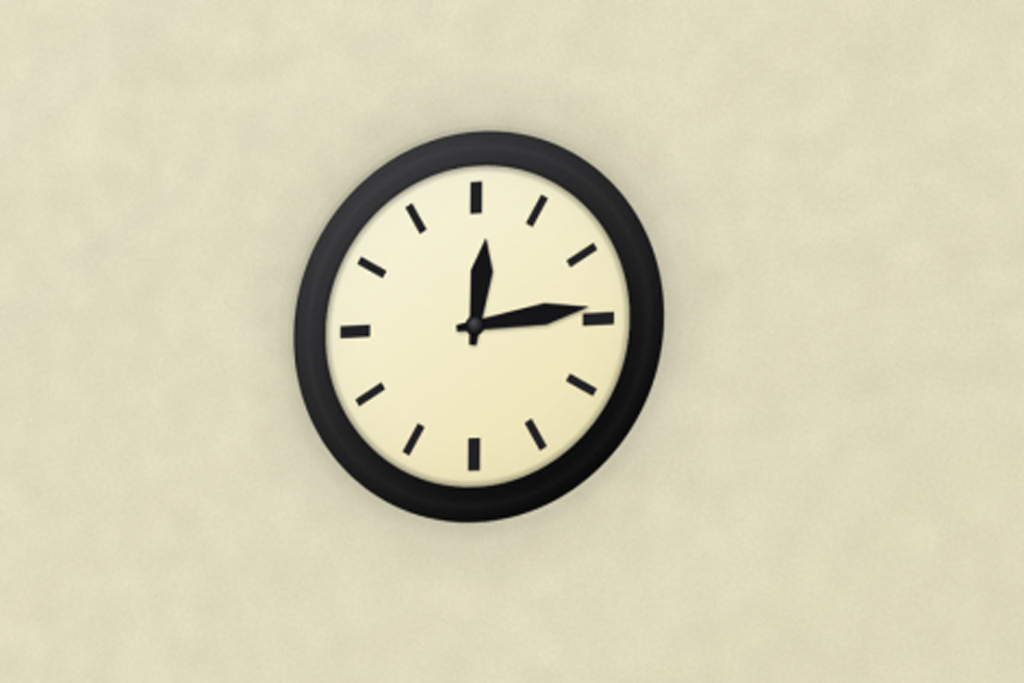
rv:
12.14
